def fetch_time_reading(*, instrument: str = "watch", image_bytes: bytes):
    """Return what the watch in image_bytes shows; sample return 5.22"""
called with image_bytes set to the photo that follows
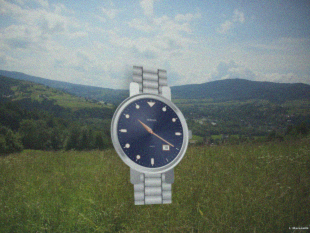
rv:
10.20
